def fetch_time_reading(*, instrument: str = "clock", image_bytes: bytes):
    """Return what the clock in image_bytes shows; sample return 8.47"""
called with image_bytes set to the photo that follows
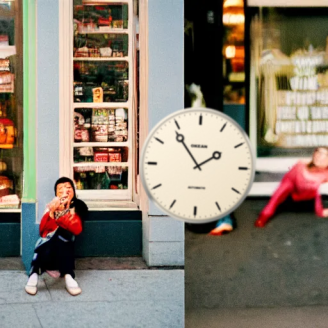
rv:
1.54
